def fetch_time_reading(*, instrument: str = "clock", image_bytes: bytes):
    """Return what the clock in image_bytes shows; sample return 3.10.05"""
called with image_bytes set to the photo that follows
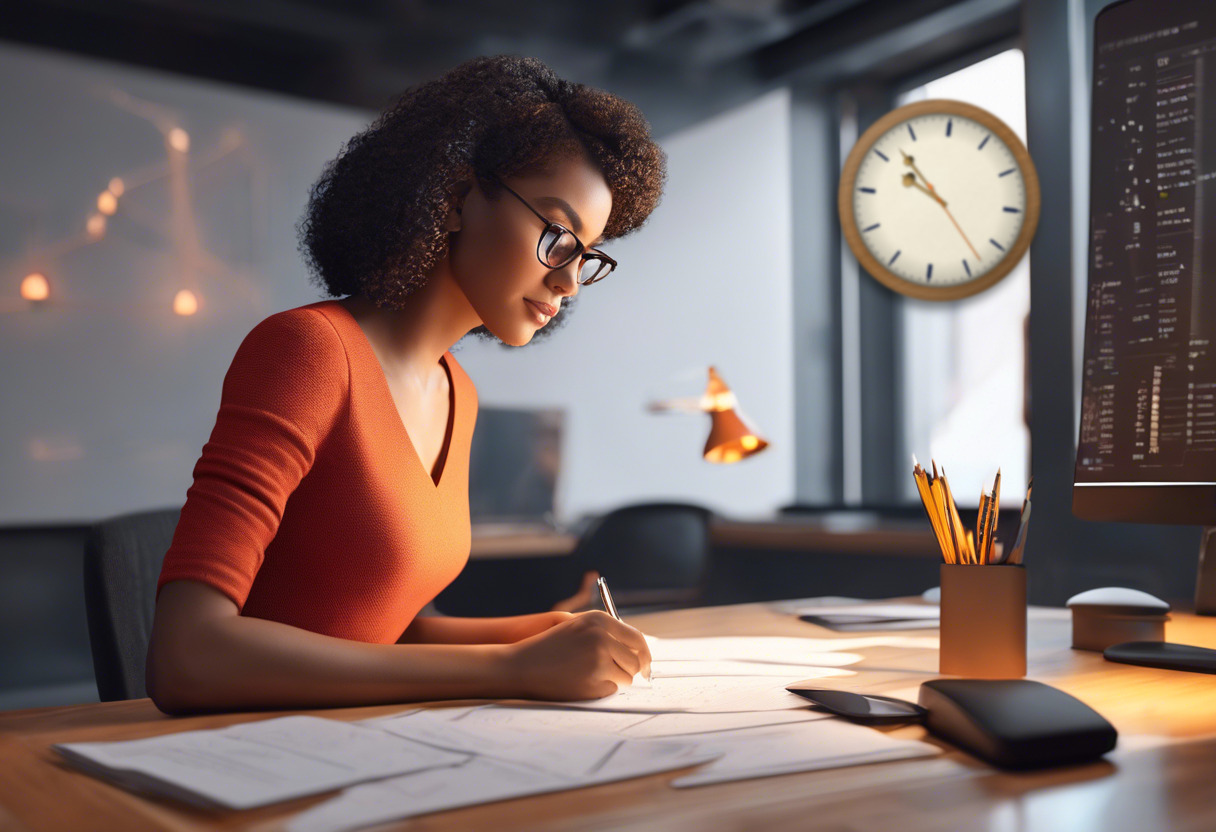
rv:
9.52.23
